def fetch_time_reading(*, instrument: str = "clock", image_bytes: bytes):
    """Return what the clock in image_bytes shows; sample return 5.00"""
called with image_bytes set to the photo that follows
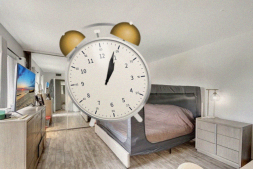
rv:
1.04
